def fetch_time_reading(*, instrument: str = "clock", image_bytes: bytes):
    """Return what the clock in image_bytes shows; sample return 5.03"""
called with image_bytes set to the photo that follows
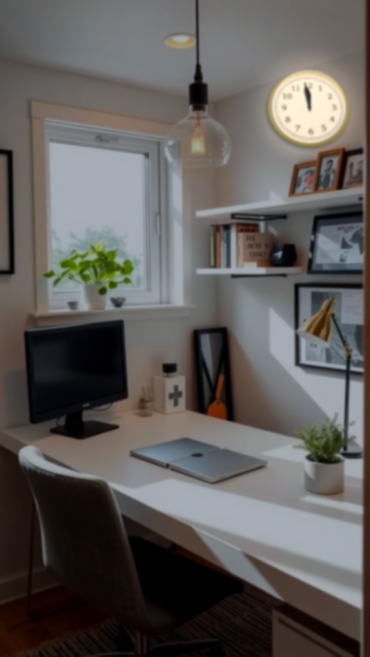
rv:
11.59
